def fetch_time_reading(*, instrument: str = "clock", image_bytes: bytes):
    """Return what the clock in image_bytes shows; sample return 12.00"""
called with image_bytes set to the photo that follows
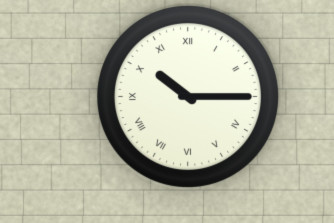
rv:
10.15
